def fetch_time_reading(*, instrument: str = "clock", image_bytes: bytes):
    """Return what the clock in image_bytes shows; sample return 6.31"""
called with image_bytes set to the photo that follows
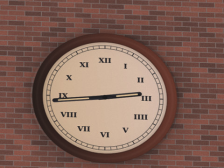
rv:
2.44
